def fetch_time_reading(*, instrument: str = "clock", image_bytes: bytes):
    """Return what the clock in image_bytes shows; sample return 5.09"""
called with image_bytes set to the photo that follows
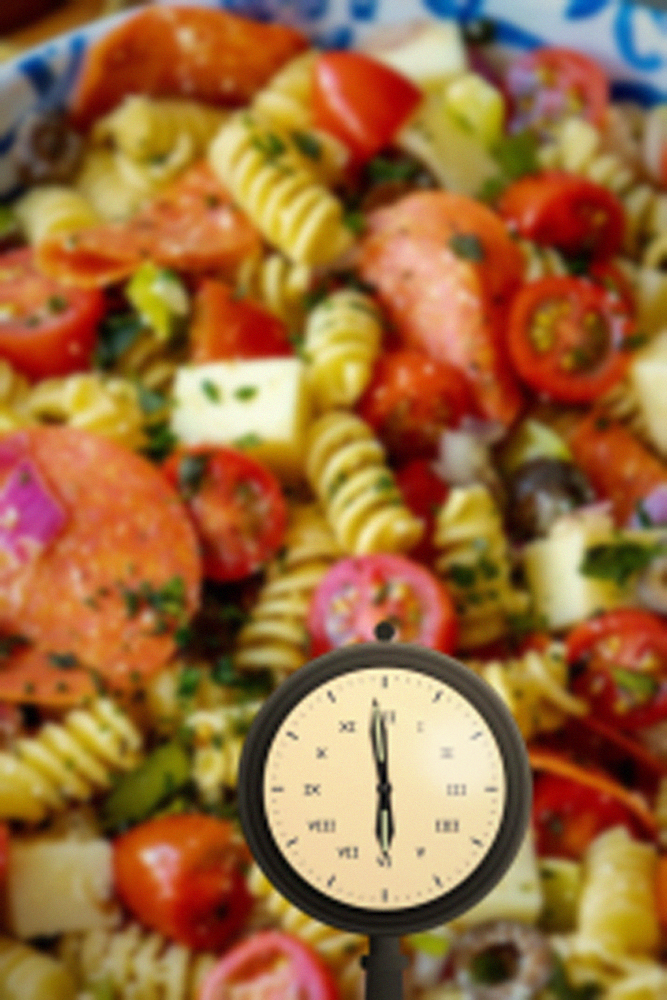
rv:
5.59
